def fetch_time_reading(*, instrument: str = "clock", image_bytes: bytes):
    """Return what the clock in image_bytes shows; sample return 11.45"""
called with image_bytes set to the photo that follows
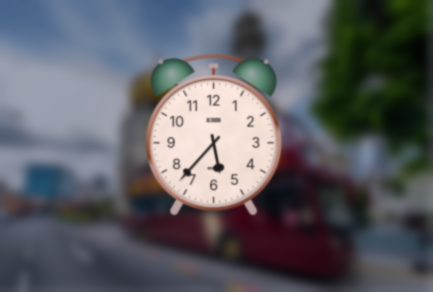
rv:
5.37
